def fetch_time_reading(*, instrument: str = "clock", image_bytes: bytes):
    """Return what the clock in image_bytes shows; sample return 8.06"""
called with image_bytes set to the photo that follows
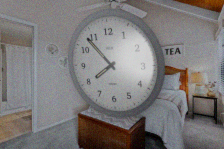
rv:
7.53
